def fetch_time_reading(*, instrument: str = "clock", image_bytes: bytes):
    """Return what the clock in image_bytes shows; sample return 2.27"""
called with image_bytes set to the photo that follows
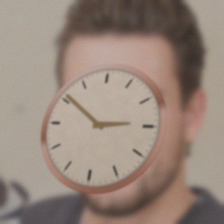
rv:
2.51
